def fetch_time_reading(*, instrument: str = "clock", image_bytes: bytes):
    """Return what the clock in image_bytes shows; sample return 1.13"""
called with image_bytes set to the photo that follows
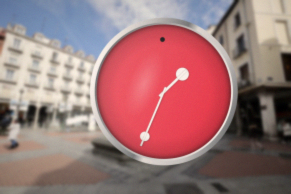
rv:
1.34
